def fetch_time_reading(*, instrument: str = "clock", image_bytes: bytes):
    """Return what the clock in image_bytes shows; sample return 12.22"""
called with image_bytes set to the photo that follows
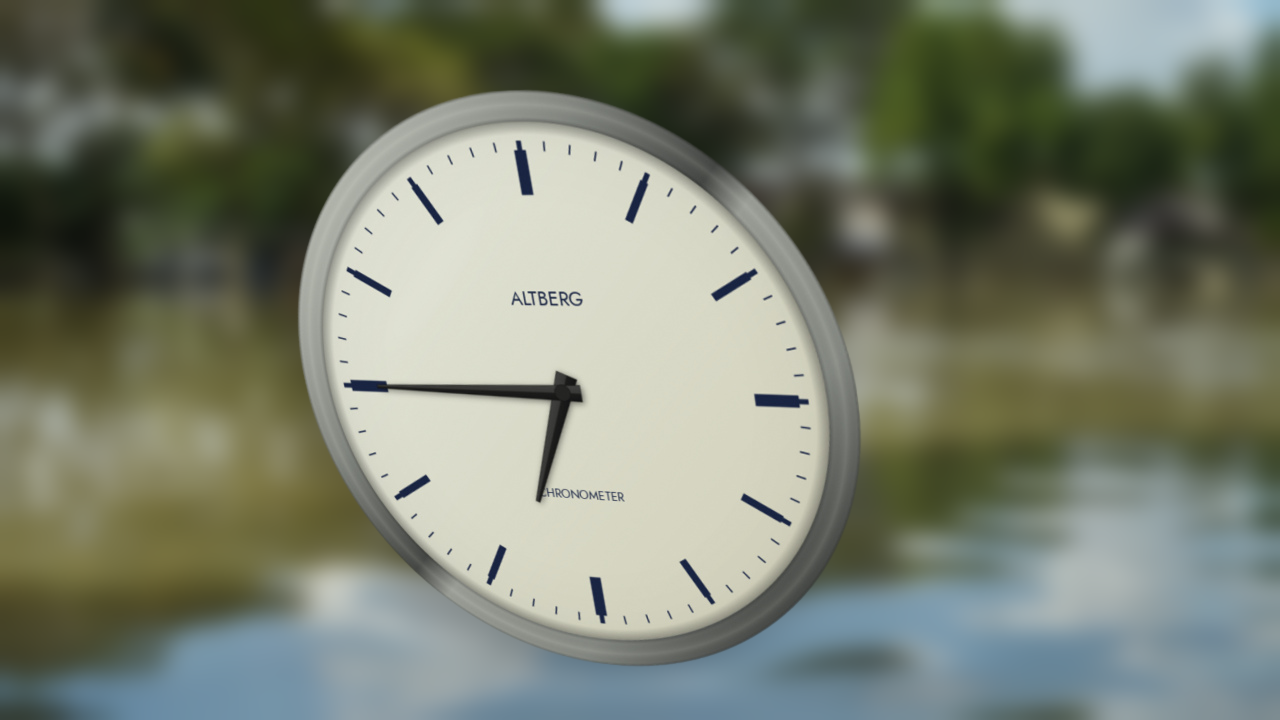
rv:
6.45
